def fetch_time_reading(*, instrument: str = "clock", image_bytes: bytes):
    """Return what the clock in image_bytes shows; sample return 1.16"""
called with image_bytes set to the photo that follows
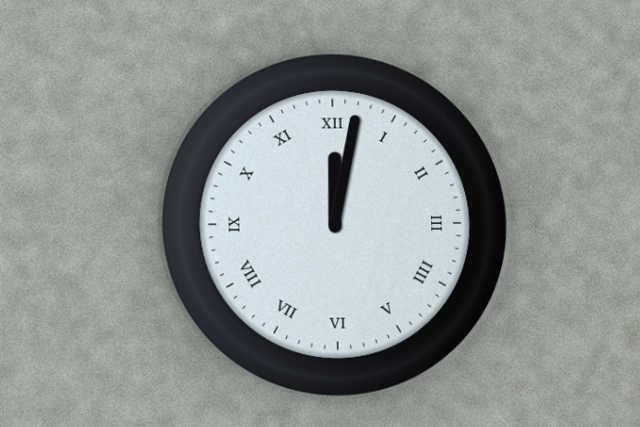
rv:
12.02
